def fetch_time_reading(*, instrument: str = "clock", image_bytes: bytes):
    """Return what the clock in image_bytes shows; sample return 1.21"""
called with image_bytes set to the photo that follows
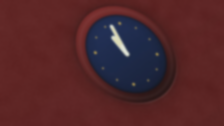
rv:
10.57
